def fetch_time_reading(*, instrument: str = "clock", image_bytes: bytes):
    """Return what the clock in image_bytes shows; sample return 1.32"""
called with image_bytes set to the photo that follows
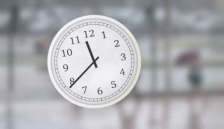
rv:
11.39
